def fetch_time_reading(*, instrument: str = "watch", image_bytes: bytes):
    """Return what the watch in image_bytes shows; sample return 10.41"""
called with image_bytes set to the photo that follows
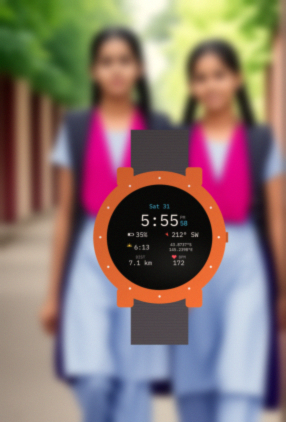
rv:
5.55
